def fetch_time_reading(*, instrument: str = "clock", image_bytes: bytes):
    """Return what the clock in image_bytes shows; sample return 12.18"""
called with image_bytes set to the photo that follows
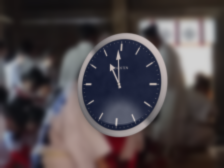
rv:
10.59
